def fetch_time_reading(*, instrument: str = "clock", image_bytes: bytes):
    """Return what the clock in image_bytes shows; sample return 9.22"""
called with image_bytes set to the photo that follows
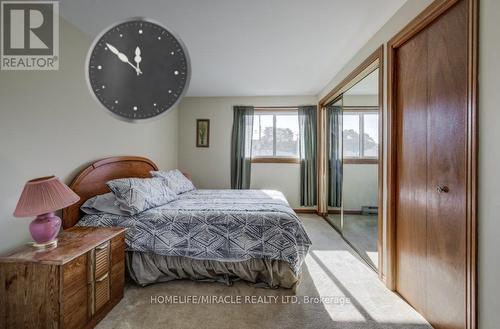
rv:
11.51
